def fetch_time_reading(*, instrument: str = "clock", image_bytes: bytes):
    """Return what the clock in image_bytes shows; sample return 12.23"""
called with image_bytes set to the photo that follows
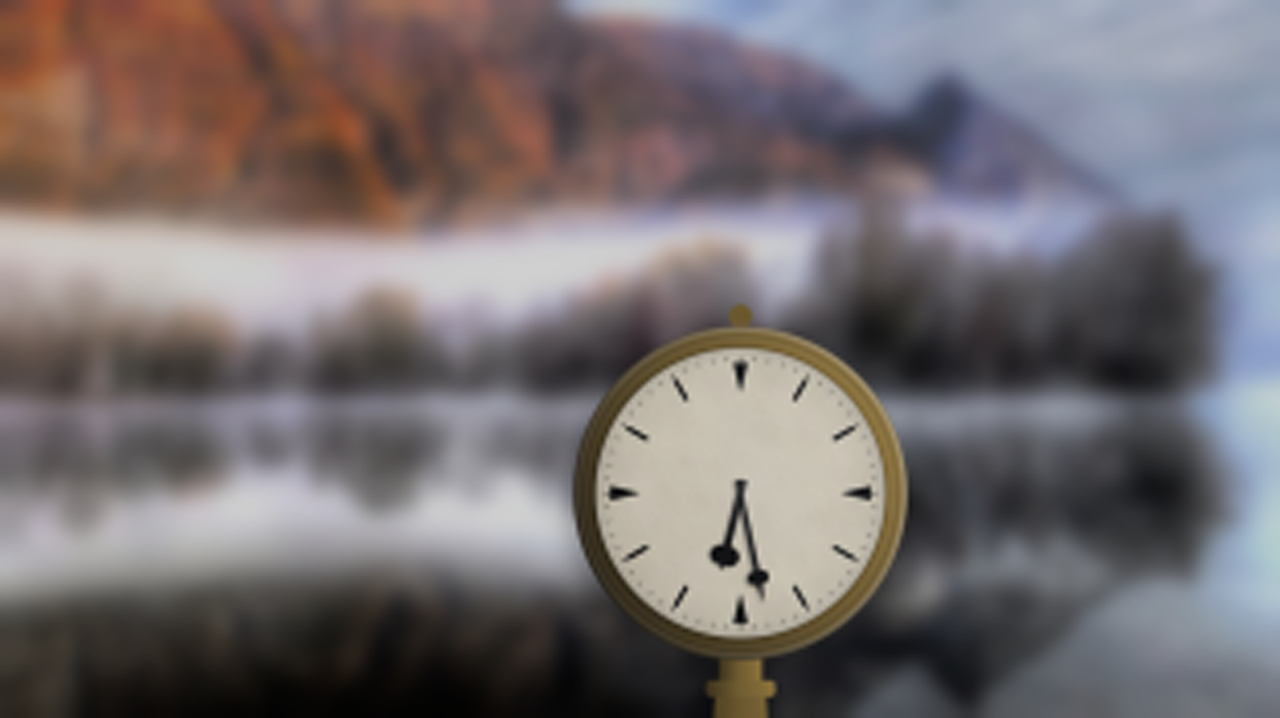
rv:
6.28
